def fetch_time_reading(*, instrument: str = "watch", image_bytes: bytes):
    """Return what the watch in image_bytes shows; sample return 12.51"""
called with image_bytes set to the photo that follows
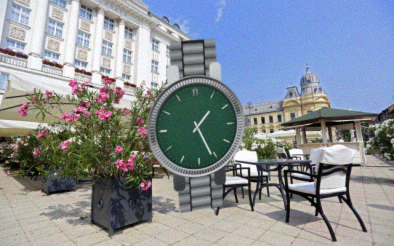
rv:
1.26
